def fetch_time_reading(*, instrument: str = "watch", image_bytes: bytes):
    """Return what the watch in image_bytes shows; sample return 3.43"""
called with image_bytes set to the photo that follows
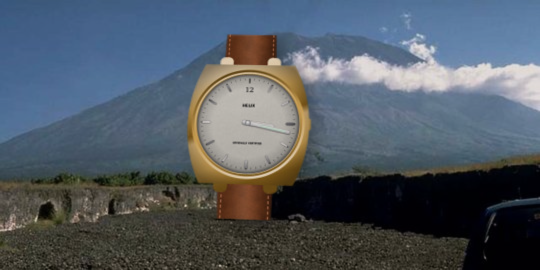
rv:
3.17
